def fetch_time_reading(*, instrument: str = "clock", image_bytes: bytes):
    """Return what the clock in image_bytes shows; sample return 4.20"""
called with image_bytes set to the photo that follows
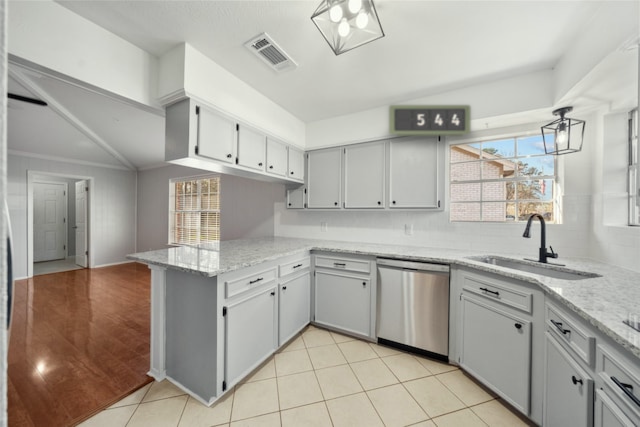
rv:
5.44
